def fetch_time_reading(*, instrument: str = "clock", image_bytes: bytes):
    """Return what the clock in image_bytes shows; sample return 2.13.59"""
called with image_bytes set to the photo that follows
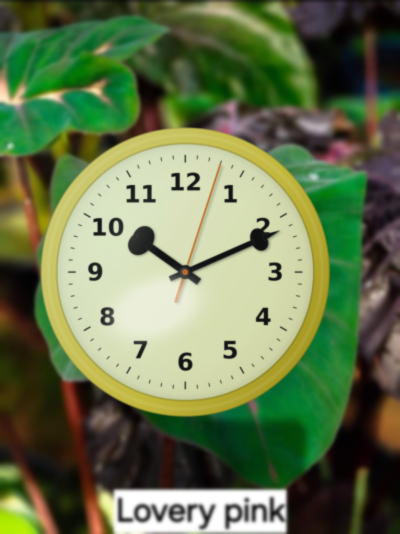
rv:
10.11.03
